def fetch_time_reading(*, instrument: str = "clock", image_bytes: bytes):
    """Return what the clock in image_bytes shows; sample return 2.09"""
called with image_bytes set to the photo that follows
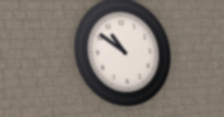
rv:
10.51
